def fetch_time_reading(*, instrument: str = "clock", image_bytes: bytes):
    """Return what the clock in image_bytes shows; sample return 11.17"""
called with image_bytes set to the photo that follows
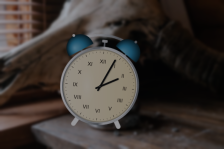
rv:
2.04
